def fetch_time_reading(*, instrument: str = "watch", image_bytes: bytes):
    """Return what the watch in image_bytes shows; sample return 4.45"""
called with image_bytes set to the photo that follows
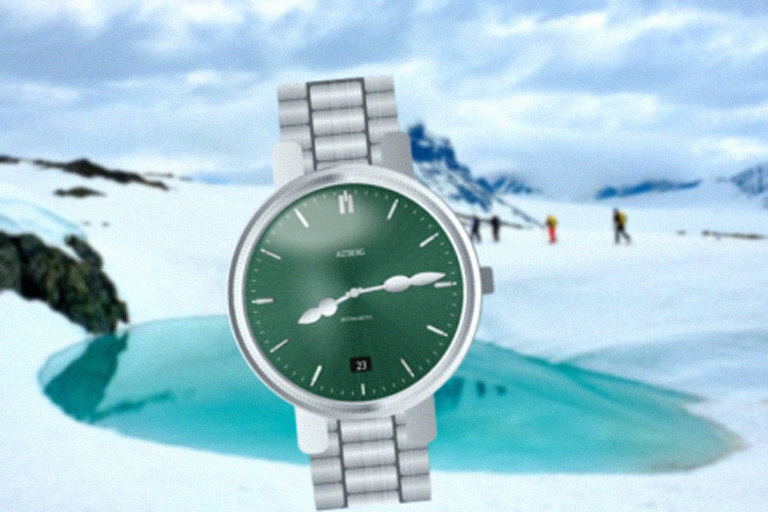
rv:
8.14
